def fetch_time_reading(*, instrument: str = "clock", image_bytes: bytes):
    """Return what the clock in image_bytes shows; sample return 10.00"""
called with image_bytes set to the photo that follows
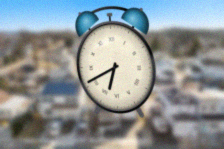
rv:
6.41
